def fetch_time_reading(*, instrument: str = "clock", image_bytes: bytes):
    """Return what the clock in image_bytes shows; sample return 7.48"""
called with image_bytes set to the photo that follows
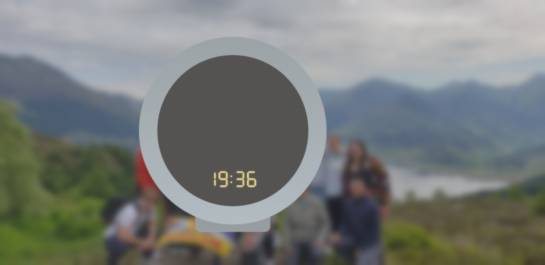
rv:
19.36
